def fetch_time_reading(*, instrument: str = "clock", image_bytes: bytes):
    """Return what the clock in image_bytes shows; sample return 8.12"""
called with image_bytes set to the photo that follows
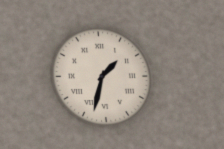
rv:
1.33
